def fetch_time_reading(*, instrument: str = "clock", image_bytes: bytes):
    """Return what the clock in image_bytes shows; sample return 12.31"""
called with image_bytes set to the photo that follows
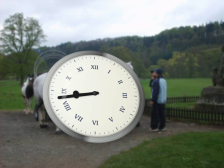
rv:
8.43
